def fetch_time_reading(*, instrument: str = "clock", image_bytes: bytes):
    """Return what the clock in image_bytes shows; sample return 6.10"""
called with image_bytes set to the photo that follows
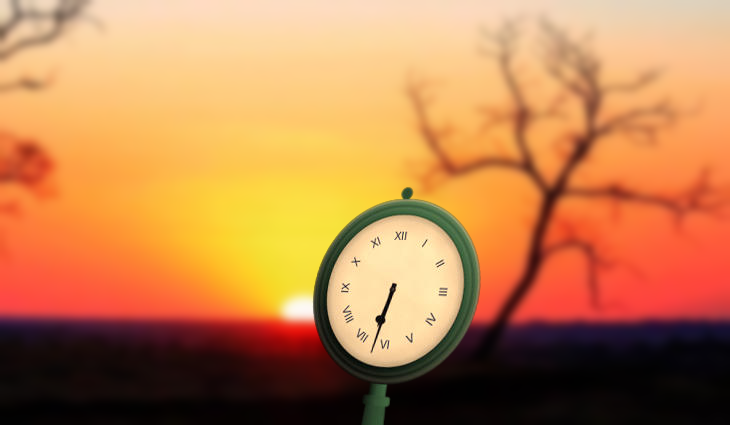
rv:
6.32
